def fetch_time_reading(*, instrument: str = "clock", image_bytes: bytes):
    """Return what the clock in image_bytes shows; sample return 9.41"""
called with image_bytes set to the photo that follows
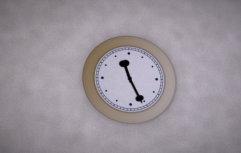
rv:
11.26
